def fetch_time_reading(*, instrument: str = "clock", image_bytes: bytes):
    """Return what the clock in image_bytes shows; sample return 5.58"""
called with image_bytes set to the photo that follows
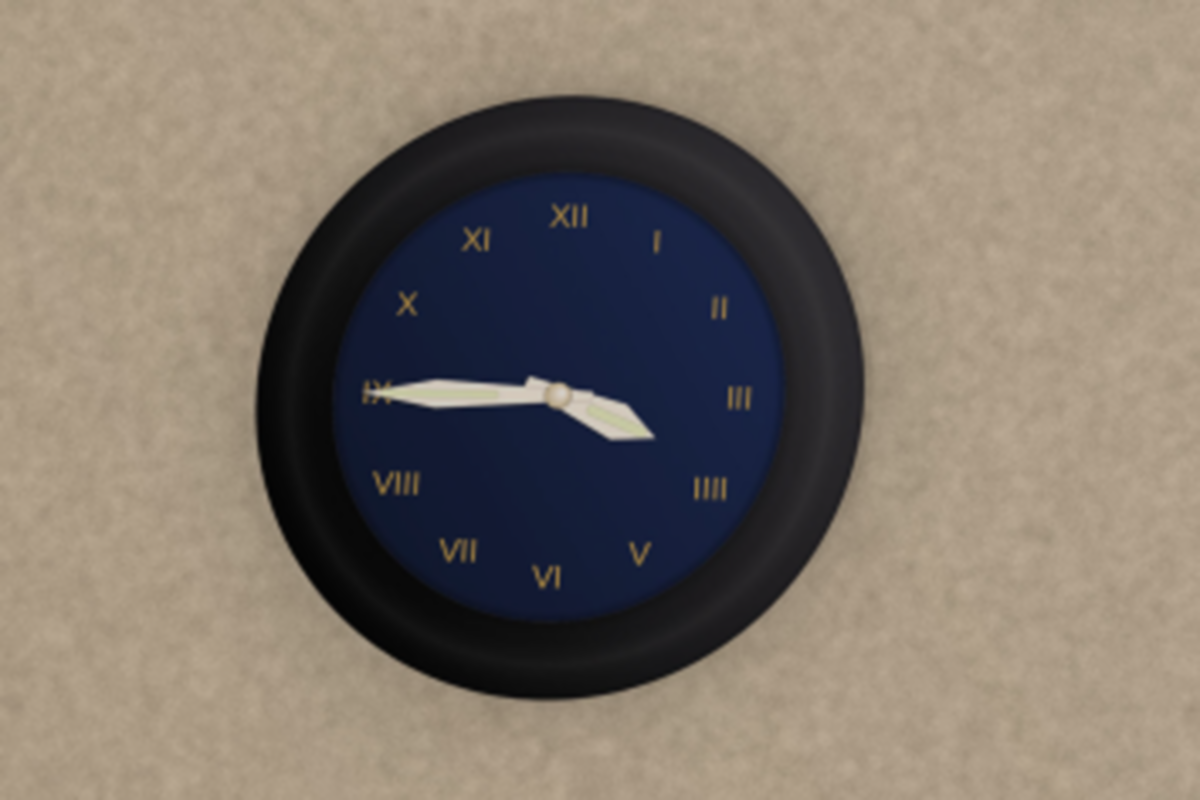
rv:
3.45
